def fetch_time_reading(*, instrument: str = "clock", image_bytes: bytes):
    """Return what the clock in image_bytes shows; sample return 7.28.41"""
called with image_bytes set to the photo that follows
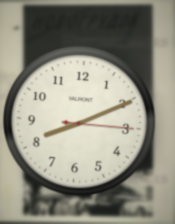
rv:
8.10.15
